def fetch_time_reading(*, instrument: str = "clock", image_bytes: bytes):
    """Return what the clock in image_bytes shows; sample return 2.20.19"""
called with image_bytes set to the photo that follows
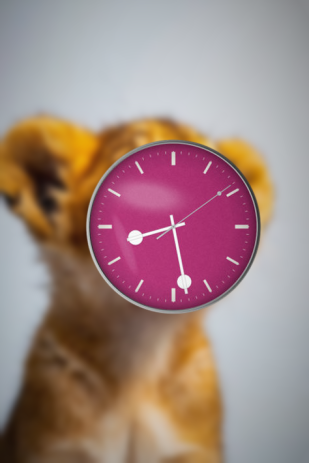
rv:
8.28.09
